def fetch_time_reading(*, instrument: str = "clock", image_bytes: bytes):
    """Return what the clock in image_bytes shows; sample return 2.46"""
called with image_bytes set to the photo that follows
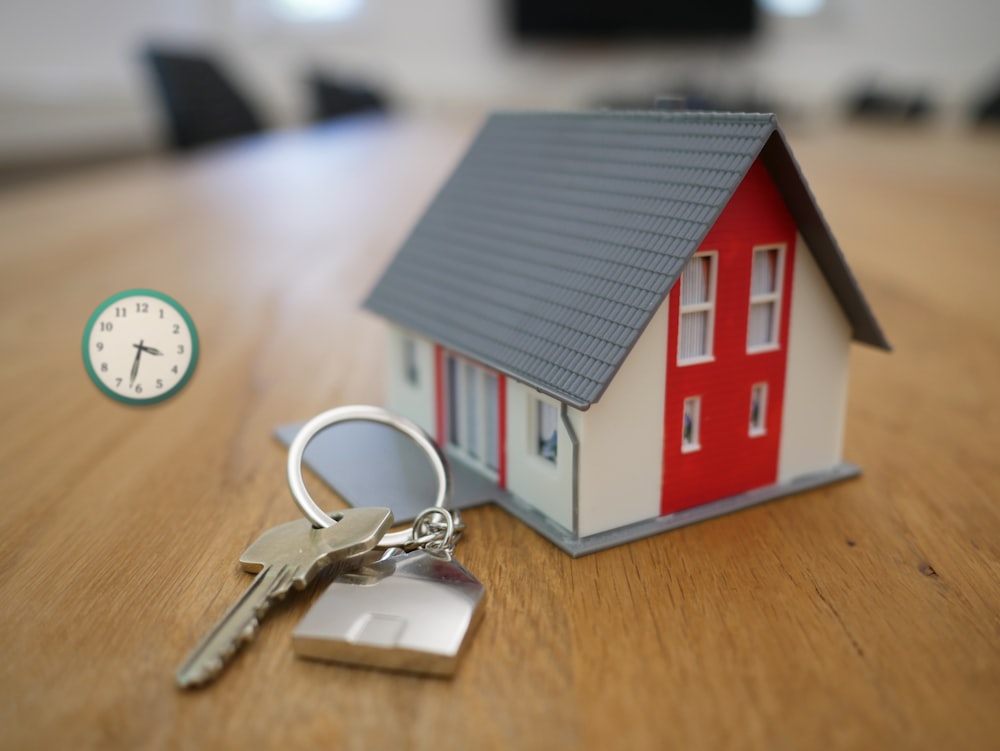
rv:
3.32
